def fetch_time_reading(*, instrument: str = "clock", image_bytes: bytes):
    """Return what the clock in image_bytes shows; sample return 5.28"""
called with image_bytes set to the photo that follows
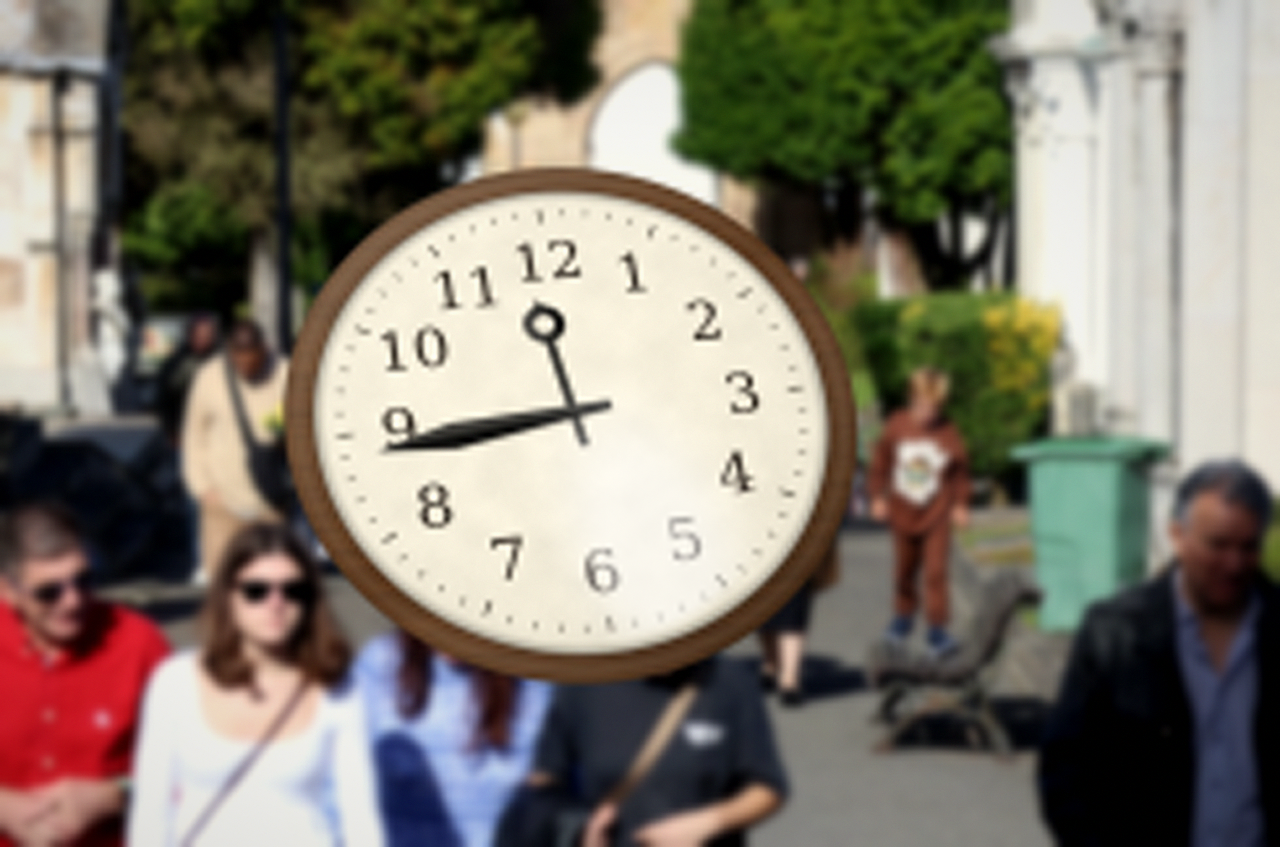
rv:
11.44
